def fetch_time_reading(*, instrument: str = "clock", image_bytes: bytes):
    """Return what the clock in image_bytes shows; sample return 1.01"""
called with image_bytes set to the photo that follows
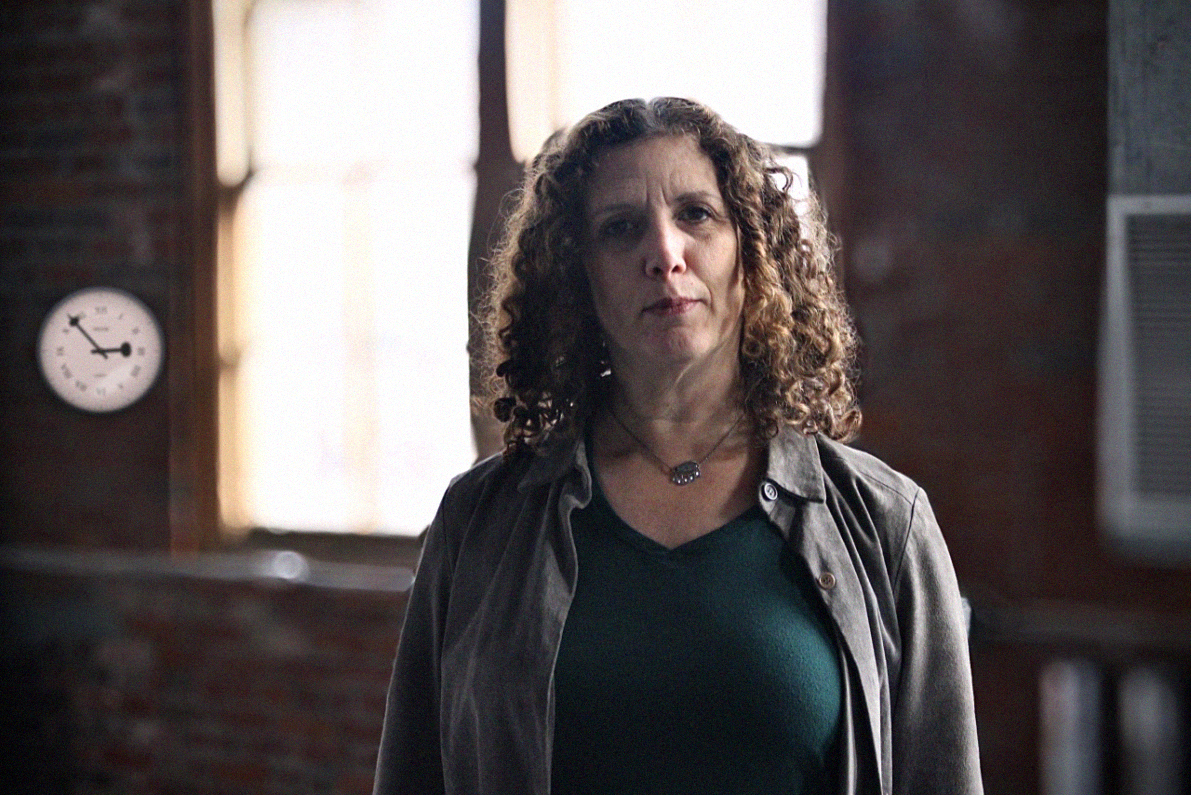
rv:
2.53
